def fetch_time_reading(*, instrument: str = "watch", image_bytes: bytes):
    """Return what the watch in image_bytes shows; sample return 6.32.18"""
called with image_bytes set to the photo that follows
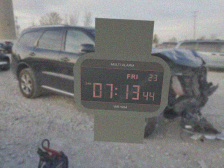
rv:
7.13.44
